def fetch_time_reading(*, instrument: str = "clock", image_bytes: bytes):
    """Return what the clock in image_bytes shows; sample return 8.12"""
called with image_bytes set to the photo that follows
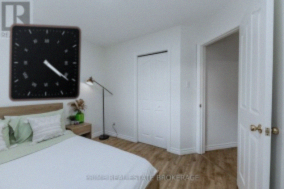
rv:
4.21
